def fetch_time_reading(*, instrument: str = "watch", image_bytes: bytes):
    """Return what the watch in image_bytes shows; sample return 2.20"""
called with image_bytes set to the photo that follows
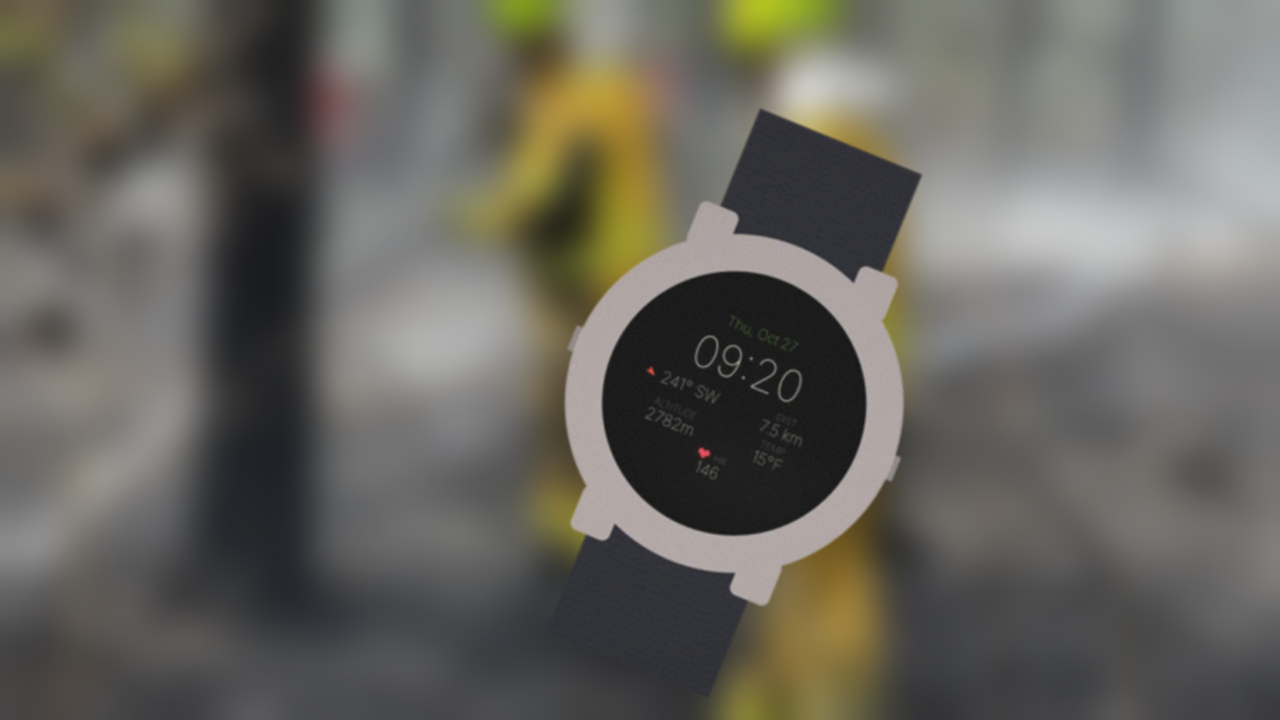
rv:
9.20
